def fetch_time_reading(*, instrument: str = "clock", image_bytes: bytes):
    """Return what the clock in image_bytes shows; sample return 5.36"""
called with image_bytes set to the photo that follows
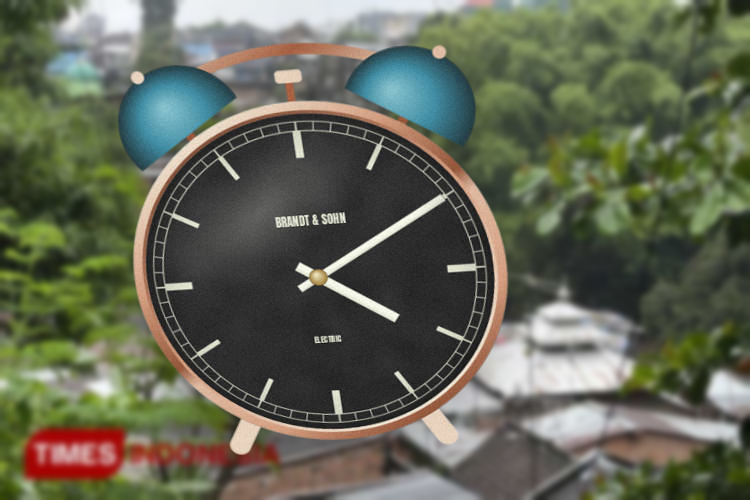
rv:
4.10
